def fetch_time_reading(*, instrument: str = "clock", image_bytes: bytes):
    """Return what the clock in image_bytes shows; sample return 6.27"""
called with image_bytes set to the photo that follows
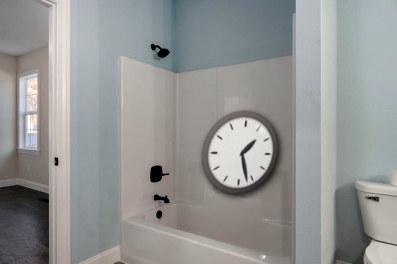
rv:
1.27
